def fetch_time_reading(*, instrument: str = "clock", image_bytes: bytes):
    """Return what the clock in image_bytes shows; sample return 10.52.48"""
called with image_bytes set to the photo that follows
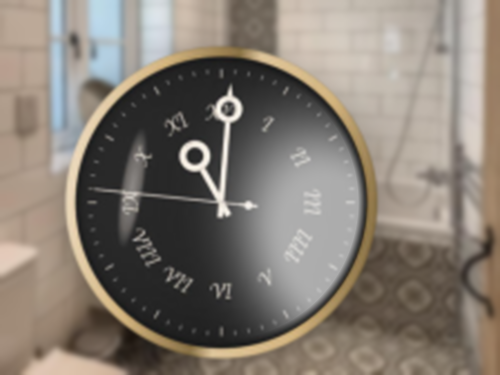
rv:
11.00.46
